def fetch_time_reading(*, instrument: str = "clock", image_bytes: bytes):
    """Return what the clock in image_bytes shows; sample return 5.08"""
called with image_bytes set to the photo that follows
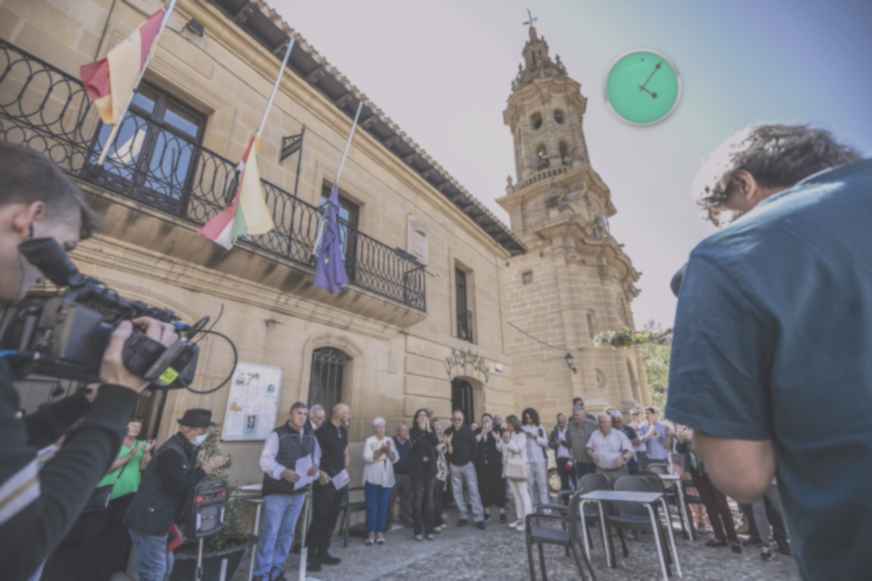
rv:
4.06
